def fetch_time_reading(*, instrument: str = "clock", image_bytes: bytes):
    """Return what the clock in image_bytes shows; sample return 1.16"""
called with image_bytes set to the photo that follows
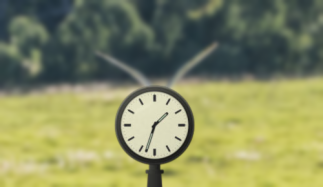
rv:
1.33
